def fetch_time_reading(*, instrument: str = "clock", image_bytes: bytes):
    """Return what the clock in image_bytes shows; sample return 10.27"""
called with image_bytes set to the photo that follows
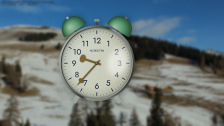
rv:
9.37
